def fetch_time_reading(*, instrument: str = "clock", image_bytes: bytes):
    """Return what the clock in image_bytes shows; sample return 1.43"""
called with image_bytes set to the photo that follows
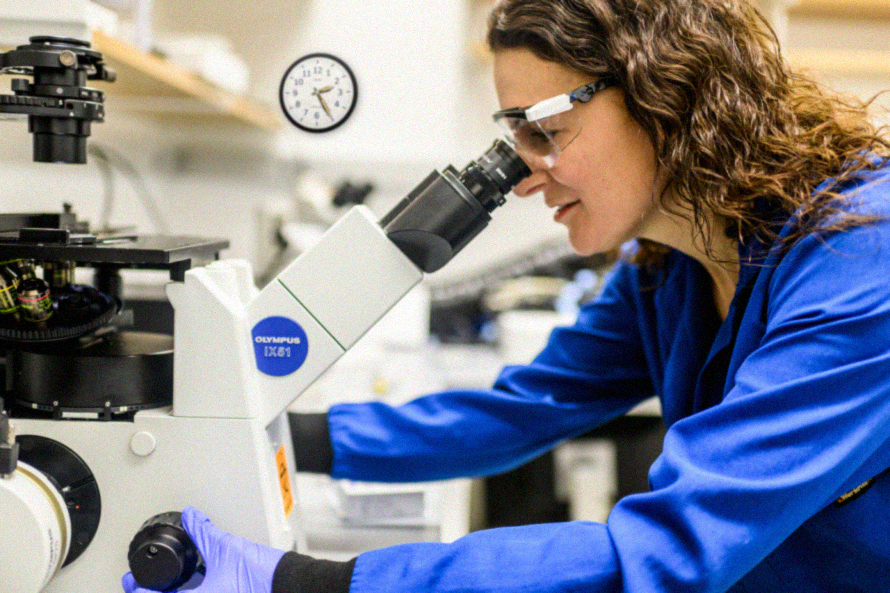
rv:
2.25
